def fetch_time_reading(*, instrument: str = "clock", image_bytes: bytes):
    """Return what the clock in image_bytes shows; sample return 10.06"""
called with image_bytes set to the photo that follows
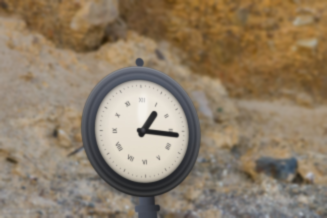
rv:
1.16
